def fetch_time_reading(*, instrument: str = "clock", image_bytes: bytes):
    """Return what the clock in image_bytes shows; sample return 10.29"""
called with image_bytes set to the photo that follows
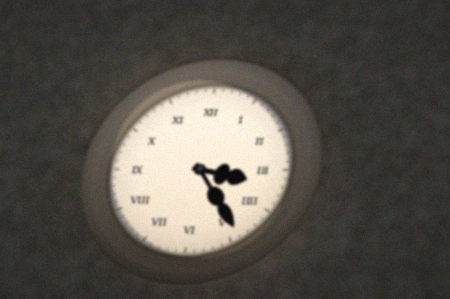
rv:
3.24
